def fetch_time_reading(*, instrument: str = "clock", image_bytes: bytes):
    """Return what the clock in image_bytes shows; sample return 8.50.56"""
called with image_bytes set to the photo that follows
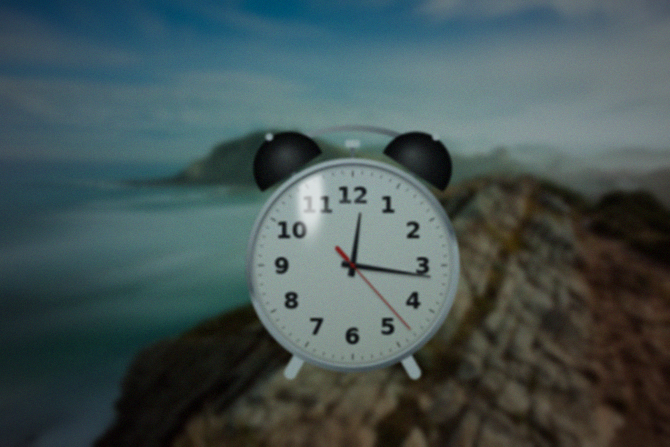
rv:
12.16.23
